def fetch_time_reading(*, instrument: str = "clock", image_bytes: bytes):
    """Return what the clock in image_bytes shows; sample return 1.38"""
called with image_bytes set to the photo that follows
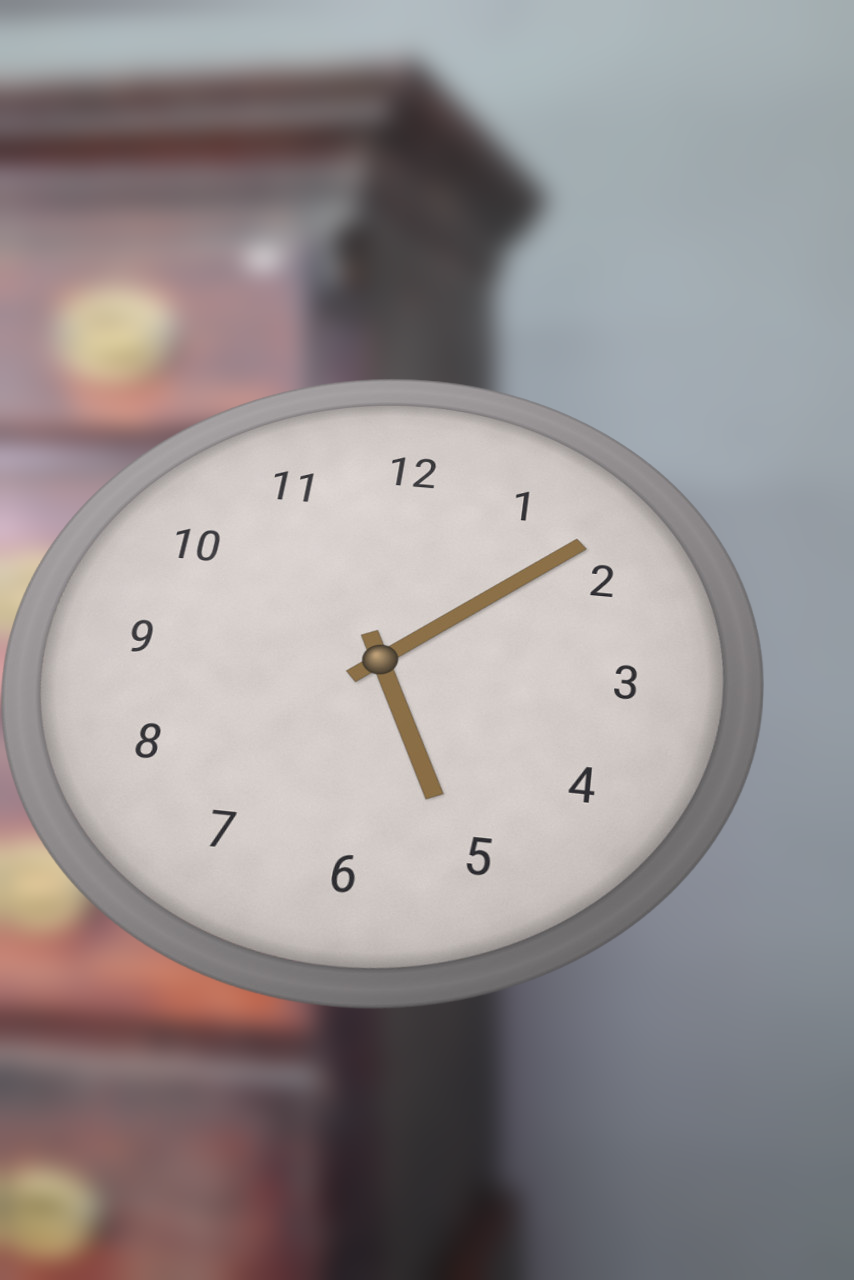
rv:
5.08
